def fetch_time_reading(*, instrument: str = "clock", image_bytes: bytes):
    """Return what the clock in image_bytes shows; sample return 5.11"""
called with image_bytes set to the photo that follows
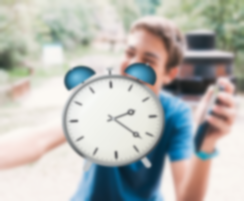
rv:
2.22
